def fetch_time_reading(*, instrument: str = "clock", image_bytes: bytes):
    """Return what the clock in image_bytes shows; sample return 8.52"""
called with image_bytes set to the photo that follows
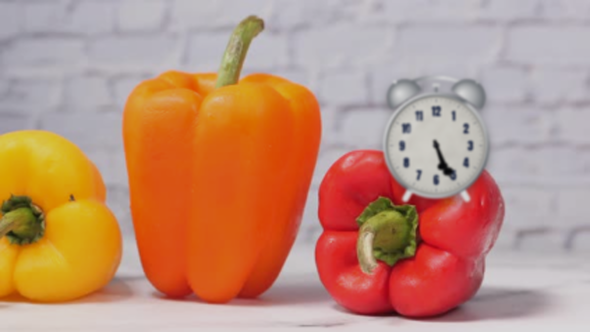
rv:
5.26
